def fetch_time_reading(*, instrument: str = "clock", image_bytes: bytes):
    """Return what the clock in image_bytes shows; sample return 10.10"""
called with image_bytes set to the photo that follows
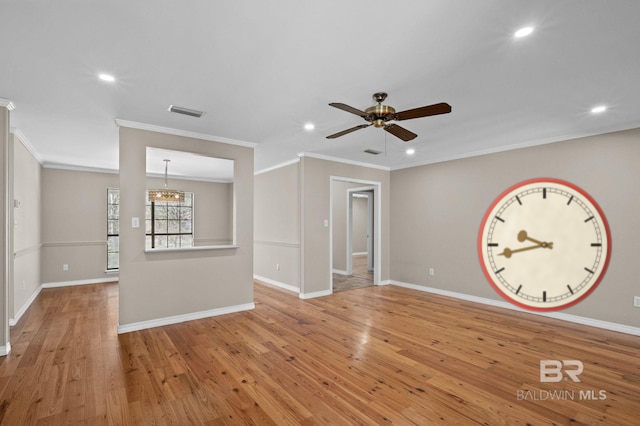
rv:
9.43
